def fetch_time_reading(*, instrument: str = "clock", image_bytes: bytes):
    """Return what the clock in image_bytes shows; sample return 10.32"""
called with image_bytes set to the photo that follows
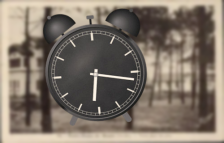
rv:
6.17
